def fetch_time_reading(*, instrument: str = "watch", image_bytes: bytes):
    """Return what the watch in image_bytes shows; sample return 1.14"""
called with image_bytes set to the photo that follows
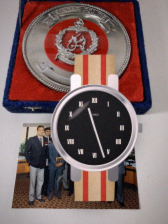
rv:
11.27
